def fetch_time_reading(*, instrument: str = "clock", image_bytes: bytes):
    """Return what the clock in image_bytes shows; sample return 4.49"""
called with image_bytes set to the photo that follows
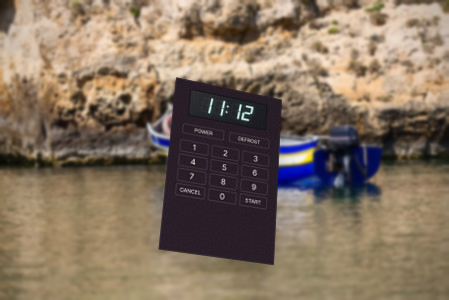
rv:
11.12
